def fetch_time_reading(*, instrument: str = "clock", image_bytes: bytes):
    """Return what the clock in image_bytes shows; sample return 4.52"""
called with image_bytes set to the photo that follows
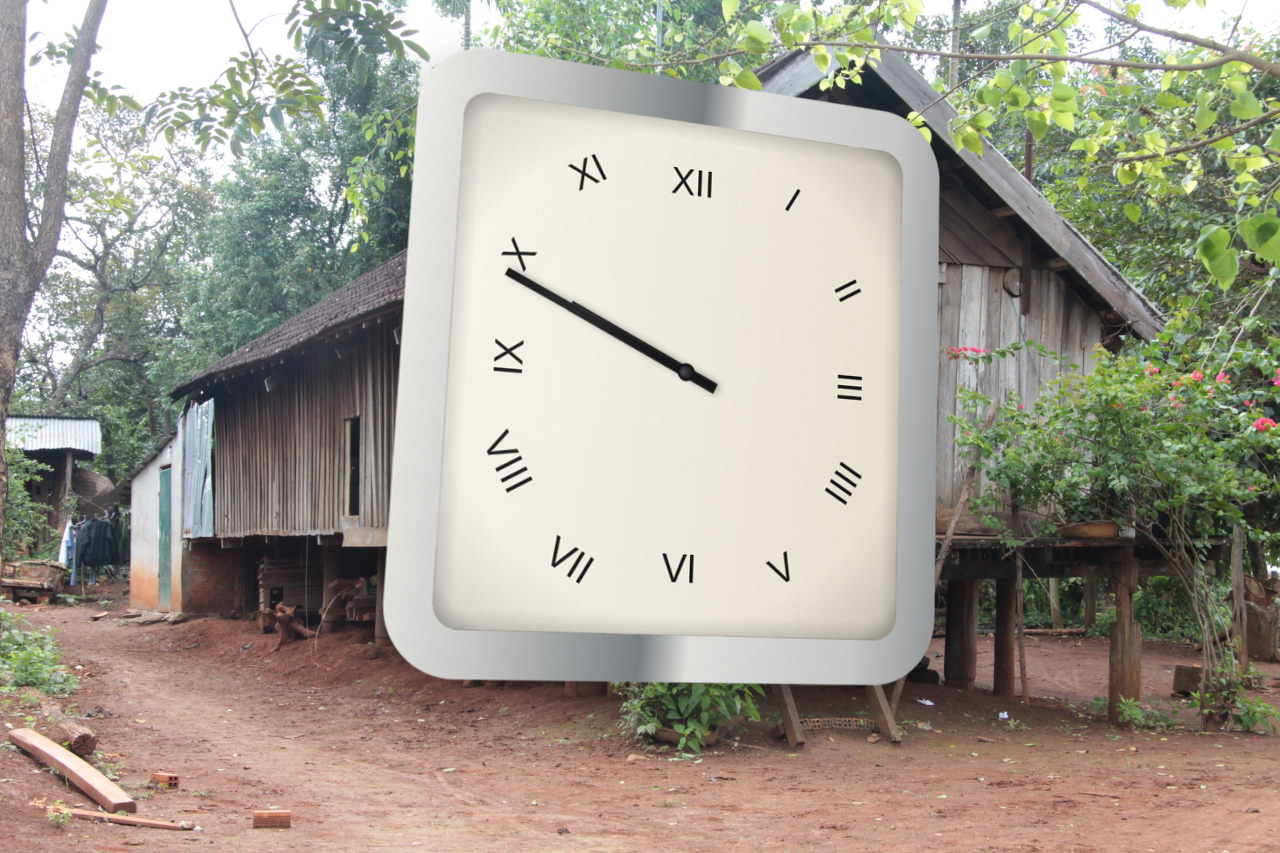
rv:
9.49
